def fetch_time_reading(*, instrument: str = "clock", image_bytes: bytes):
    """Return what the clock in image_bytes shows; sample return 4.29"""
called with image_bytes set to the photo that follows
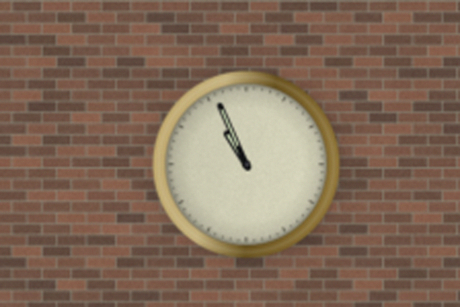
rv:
10.56
